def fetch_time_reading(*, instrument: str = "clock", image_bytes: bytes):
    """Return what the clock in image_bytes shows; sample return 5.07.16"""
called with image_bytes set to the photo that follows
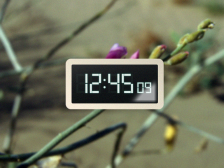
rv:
12.45.09
